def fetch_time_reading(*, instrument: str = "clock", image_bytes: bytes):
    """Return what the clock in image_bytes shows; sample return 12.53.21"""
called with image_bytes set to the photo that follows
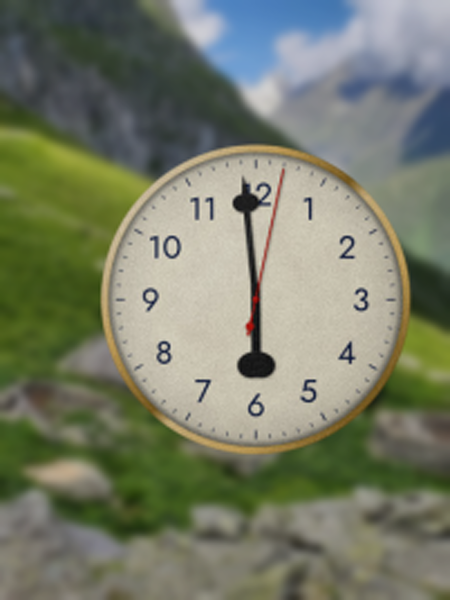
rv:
5.59.02
